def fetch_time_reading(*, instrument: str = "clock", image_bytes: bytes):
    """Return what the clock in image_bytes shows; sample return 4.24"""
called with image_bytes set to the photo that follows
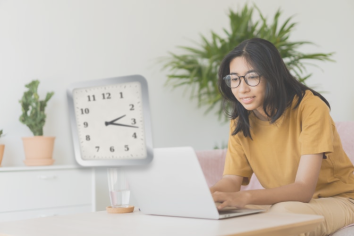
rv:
2.17
